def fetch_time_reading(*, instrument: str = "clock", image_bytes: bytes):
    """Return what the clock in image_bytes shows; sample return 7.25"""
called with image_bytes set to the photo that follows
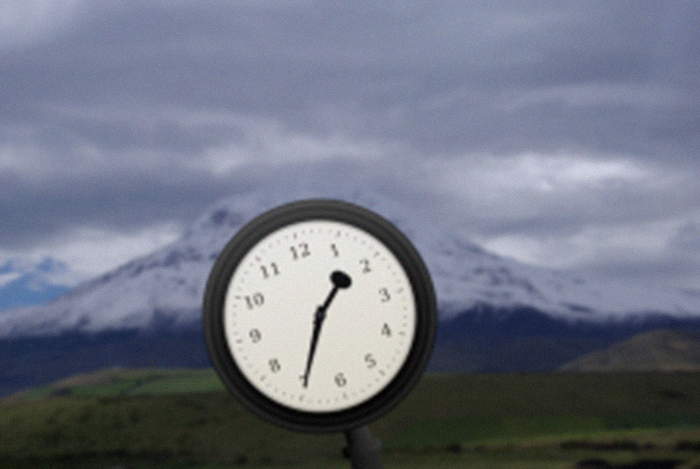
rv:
1.35
